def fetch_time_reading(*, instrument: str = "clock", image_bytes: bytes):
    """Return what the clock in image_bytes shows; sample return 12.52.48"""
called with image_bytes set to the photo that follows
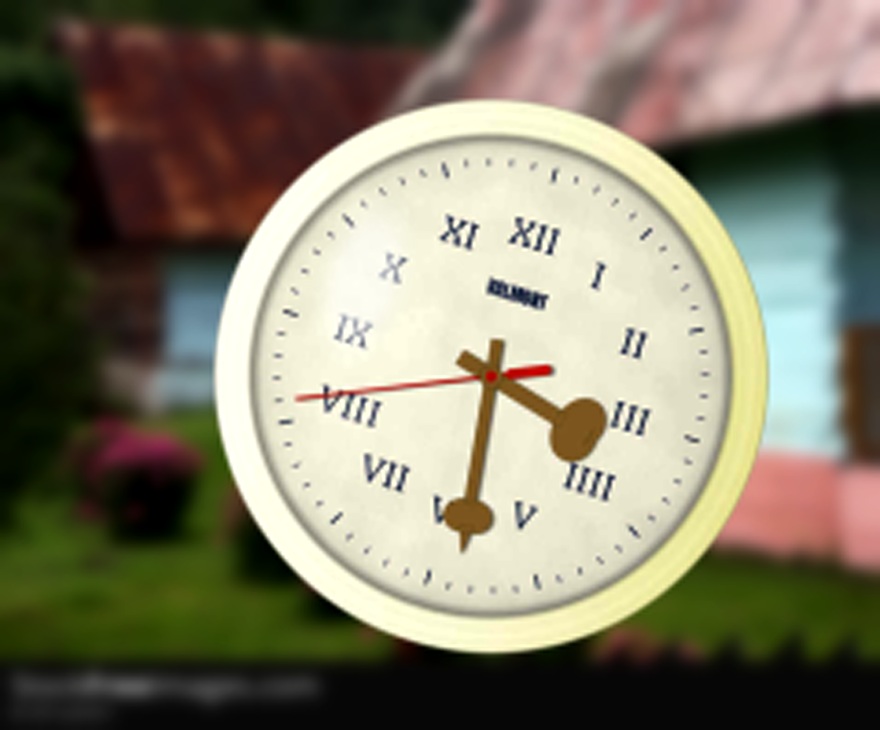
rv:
3.28.41
